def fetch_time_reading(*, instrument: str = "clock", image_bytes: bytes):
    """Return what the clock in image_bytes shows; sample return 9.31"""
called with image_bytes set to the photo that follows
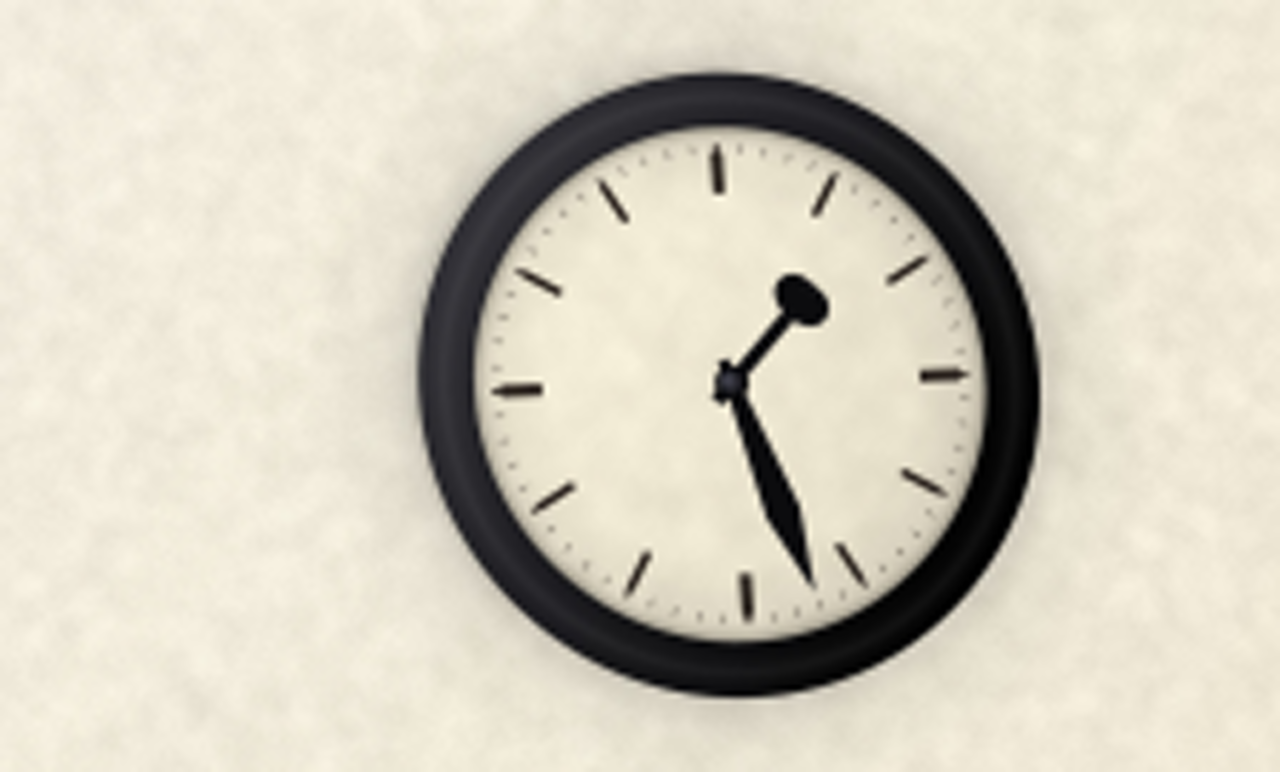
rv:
1.27
